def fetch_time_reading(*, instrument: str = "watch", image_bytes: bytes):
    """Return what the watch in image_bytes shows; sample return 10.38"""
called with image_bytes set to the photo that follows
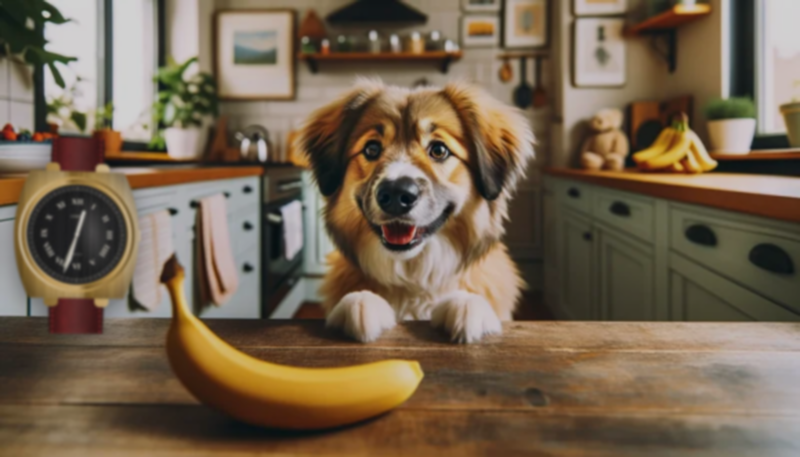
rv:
12.33
